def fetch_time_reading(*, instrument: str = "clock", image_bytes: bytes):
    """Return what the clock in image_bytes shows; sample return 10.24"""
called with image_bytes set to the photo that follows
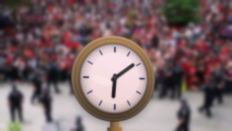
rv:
6.09
